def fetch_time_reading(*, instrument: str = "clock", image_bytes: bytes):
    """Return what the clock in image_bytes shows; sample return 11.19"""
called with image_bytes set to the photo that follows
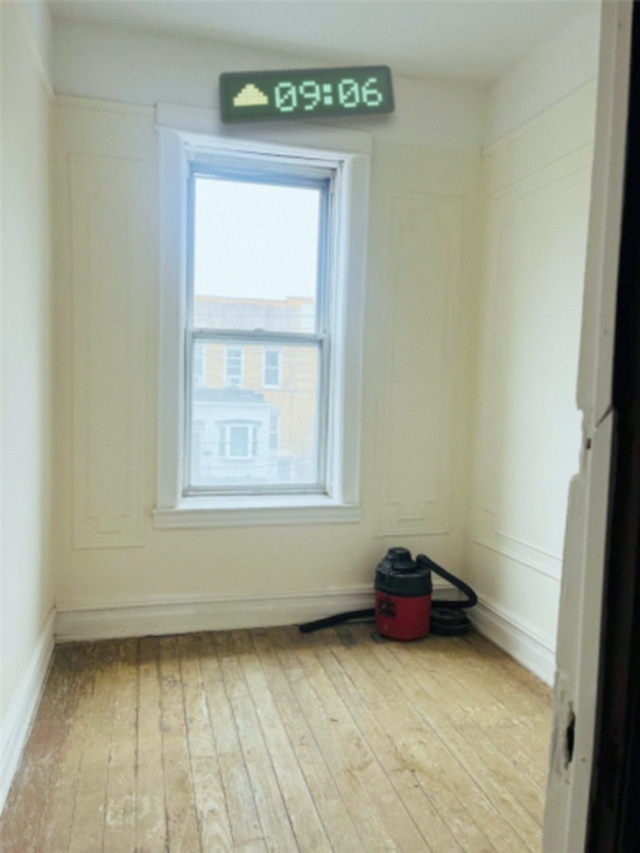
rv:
9.06
